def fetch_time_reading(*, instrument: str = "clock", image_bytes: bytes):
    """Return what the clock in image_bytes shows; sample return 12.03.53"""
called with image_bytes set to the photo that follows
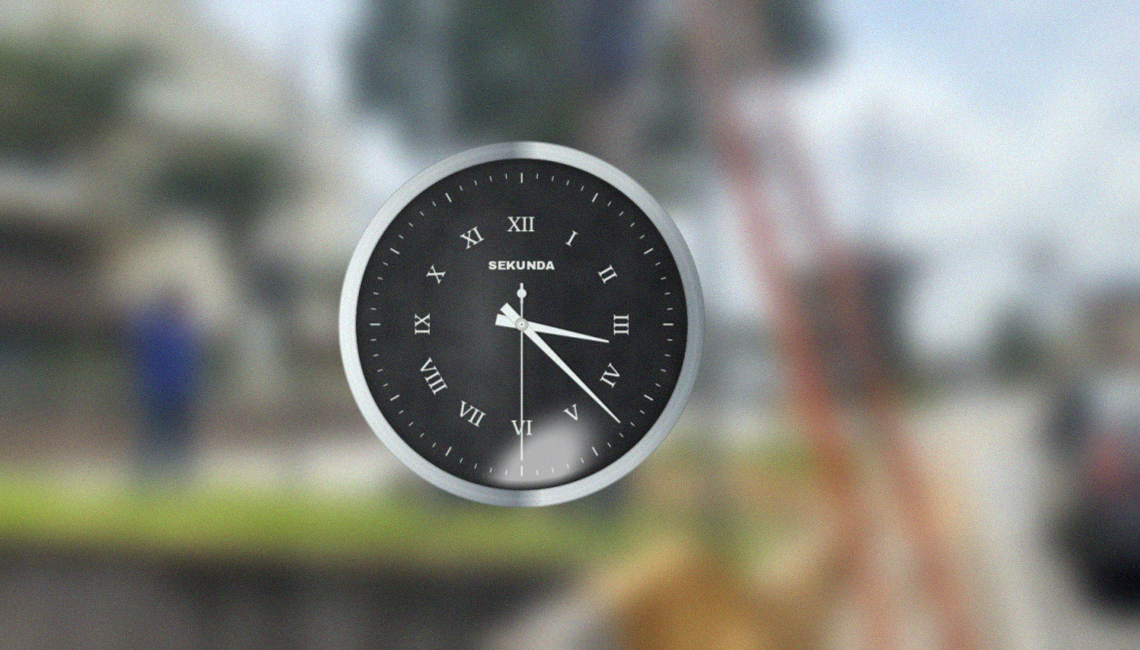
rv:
3.22.30
